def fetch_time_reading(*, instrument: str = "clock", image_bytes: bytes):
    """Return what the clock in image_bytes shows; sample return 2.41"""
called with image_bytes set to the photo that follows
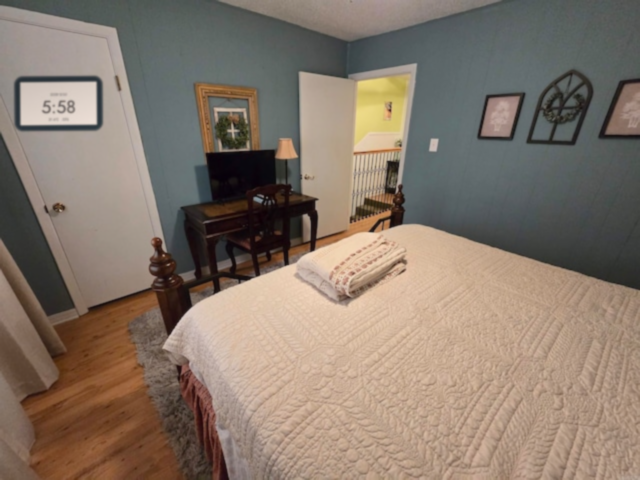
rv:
5.58
